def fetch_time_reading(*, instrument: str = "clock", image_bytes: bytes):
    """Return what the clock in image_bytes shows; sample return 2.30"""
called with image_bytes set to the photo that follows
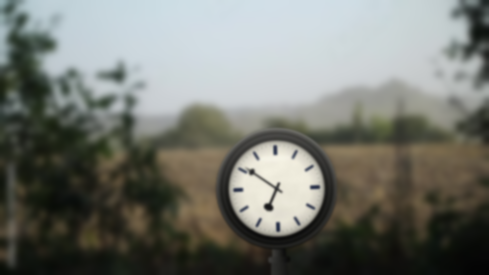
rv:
6.51
